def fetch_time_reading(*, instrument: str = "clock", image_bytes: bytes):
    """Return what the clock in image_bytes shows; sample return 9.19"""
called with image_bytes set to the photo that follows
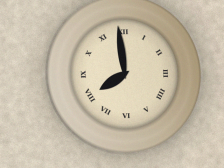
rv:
7.59
